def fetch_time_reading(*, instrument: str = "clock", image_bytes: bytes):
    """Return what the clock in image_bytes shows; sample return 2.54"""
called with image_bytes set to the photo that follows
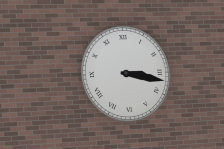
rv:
3.17
